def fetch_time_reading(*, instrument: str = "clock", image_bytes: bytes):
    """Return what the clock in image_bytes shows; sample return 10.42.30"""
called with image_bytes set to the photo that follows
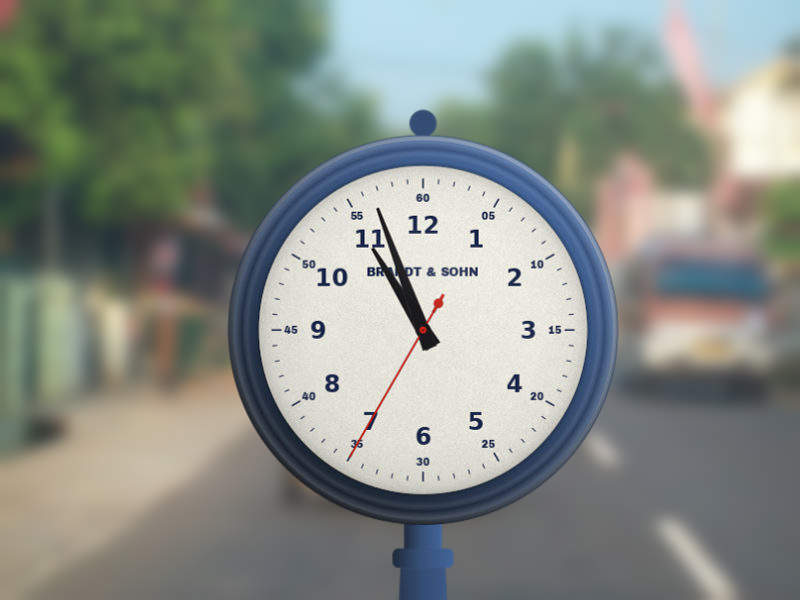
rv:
10.56.35
